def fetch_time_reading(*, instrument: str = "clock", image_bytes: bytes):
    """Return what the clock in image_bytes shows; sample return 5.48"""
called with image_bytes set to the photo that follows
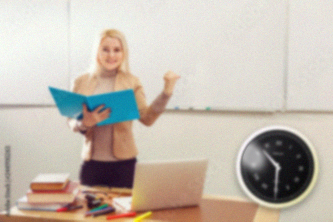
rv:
10.30
